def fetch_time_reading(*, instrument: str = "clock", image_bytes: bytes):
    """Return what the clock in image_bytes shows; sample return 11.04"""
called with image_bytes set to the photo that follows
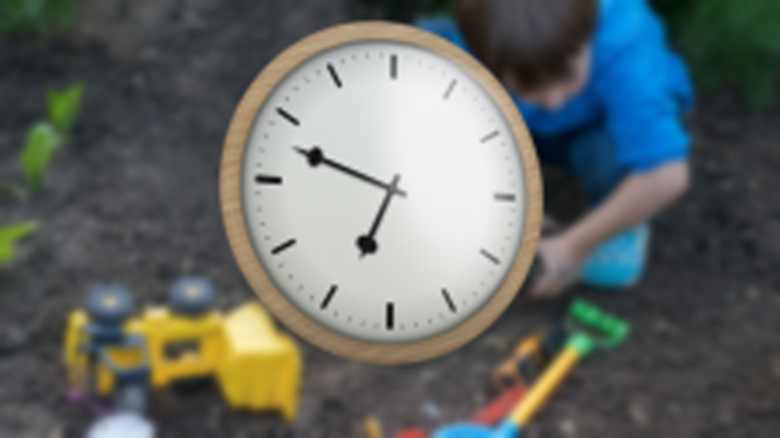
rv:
6.48
